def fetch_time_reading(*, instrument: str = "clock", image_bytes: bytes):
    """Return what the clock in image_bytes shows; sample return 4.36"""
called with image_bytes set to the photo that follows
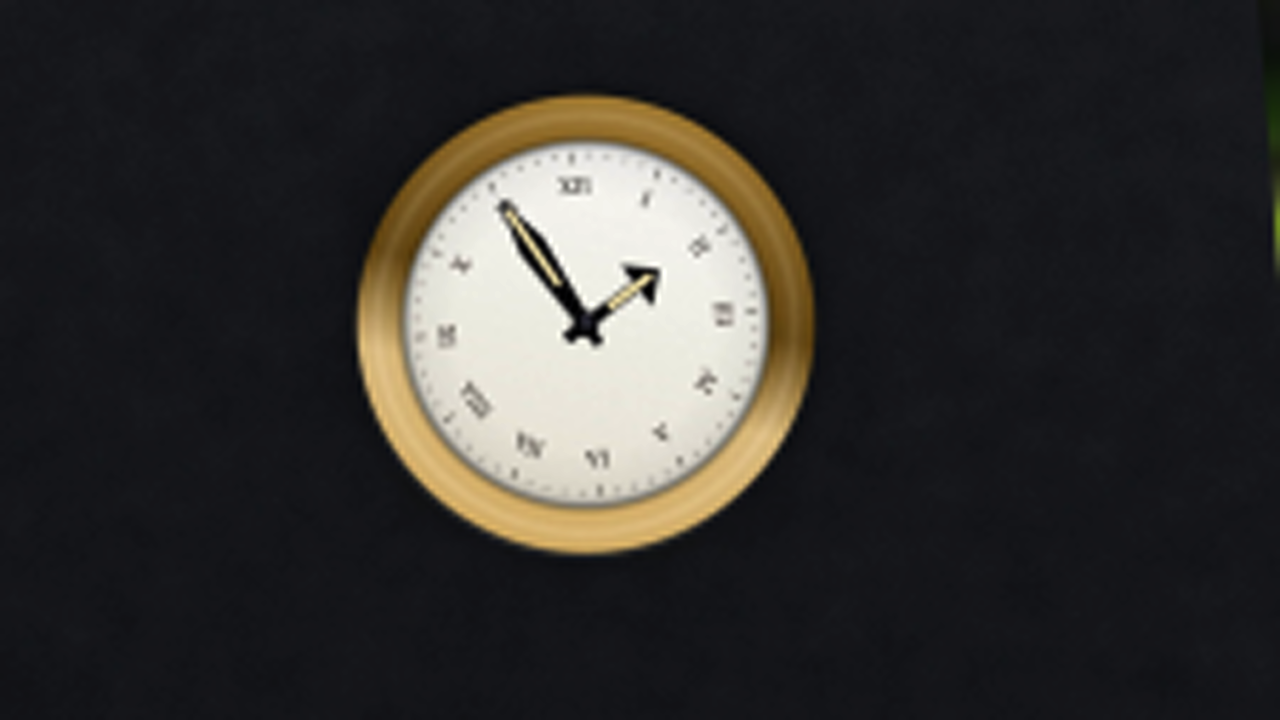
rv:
1.55
